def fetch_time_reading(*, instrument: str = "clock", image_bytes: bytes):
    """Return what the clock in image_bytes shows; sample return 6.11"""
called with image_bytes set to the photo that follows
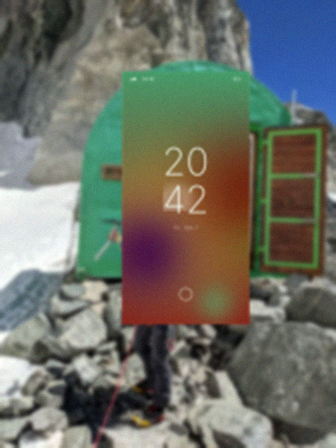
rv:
20.42
